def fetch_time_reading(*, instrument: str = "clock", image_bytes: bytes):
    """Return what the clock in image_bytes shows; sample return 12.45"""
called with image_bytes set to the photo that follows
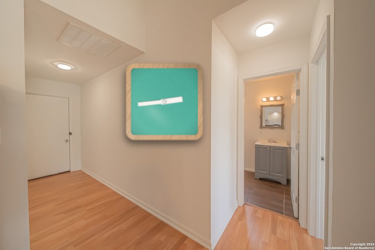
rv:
2.44
